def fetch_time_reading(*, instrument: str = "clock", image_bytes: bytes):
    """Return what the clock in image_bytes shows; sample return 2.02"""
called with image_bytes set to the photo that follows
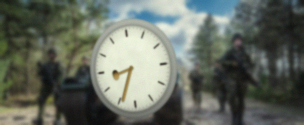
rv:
8.34
